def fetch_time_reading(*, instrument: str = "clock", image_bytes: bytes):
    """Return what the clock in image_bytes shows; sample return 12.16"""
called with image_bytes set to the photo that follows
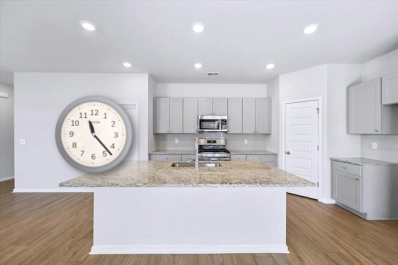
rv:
11.23
